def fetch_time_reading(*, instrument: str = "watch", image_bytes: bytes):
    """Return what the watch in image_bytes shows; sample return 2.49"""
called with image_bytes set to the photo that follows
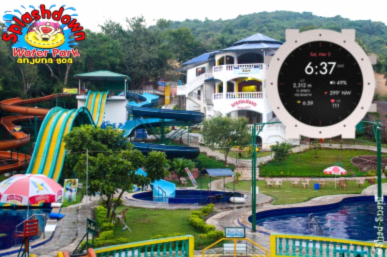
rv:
6.37
